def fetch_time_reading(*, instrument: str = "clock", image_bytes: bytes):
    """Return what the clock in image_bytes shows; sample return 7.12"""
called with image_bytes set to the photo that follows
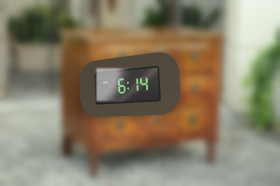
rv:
6.14
